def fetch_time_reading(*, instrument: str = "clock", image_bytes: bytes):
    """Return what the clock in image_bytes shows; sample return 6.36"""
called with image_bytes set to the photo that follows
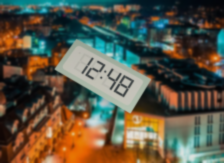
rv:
12.48
